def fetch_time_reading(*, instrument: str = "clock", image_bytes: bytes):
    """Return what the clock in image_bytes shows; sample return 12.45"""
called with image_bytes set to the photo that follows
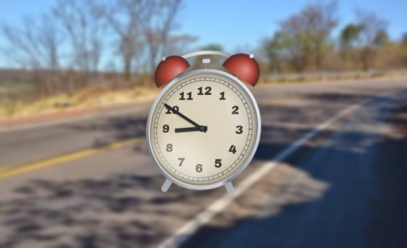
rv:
8.50
